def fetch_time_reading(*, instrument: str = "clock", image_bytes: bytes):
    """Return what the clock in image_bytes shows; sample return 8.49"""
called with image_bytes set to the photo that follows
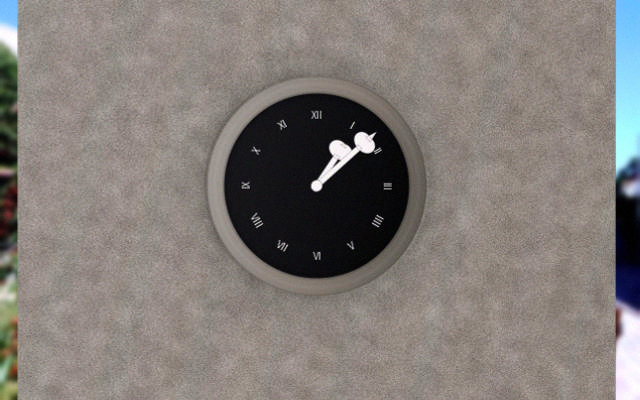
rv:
1.08
